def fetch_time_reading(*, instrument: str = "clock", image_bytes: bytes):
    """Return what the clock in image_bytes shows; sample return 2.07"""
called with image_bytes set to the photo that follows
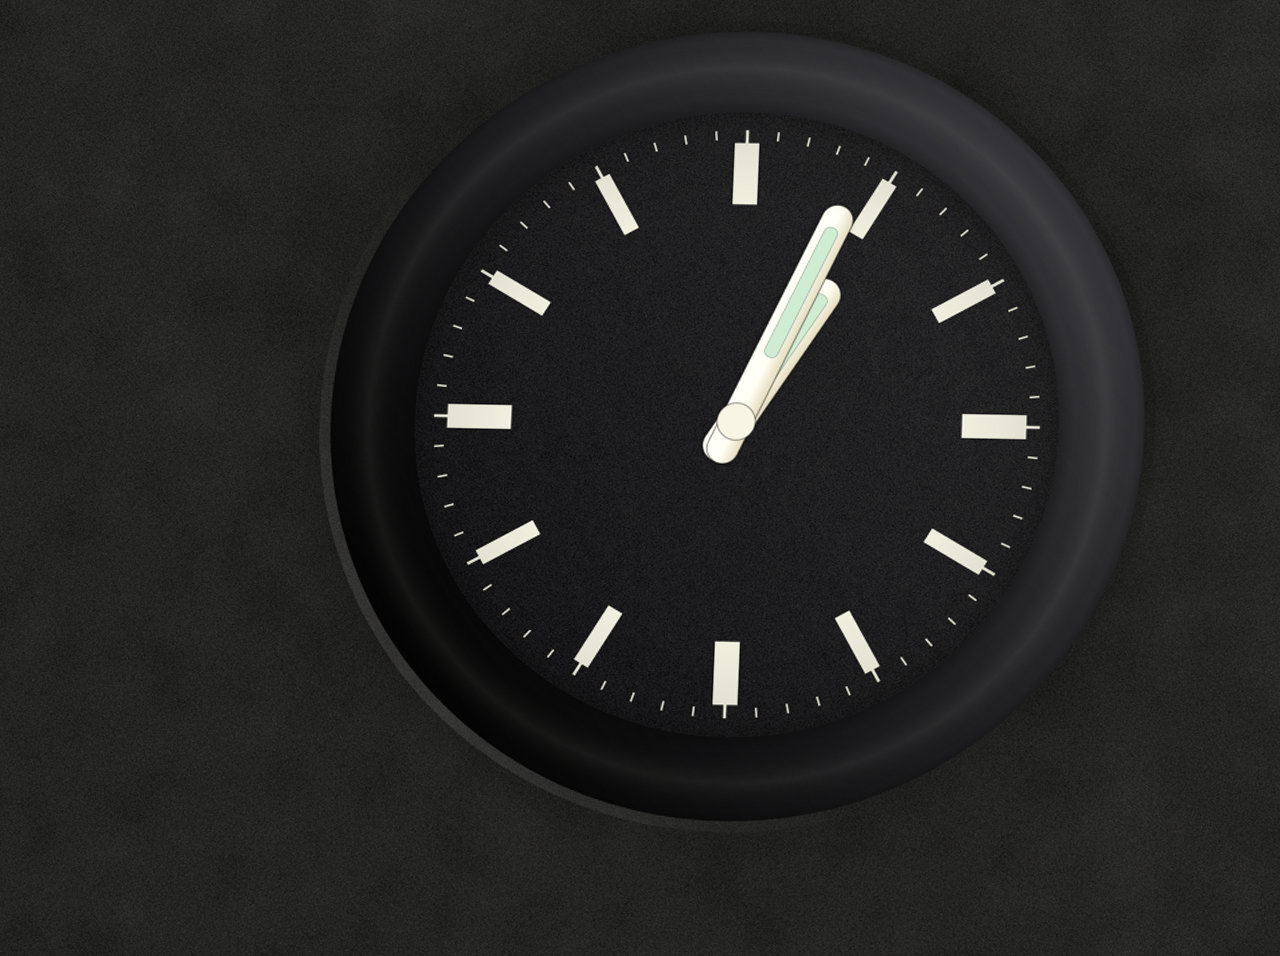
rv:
1.04
